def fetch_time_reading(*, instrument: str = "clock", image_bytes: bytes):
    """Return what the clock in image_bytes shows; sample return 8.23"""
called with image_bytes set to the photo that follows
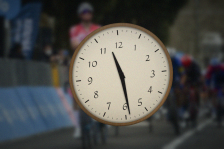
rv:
11.29
